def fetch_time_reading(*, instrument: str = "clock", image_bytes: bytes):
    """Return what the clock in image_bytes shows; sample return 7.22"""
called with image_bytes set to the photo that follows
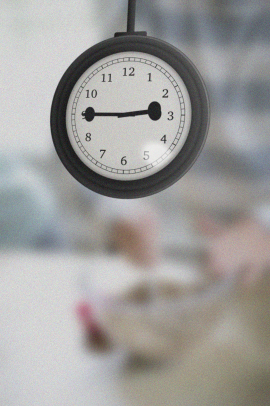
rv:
2.45
